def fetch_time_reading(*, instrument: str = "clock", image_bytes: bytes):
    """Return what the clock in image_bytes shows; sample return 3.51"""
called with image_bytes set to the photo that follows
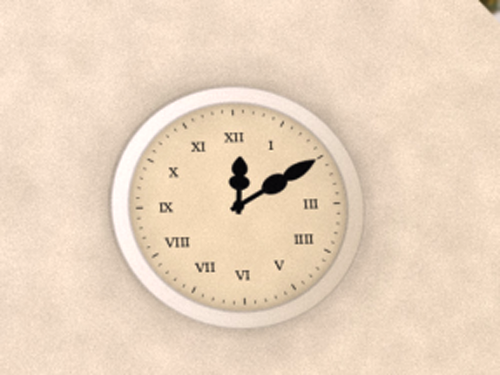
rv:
12.10
